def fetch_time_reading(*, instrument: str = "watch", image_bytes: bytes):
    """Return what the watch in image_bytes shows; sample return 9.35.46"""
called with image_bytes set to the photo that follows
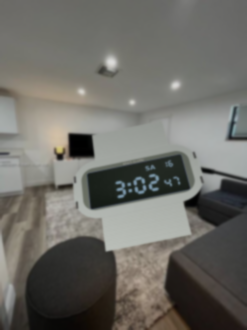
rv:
3.02.47
